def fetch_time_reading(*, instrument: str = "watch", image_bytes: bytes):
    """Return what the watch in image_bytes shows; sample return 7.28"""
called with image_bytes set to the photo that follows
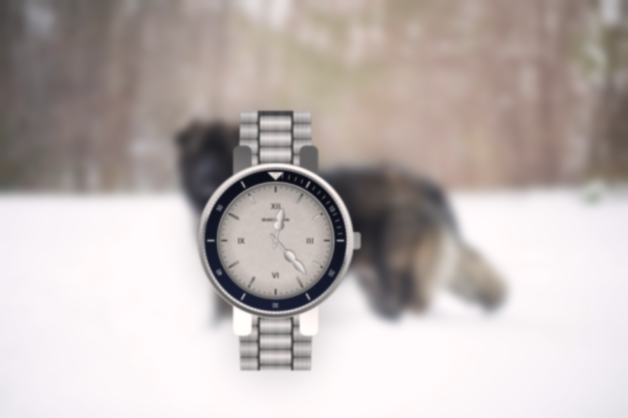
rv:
12.23
